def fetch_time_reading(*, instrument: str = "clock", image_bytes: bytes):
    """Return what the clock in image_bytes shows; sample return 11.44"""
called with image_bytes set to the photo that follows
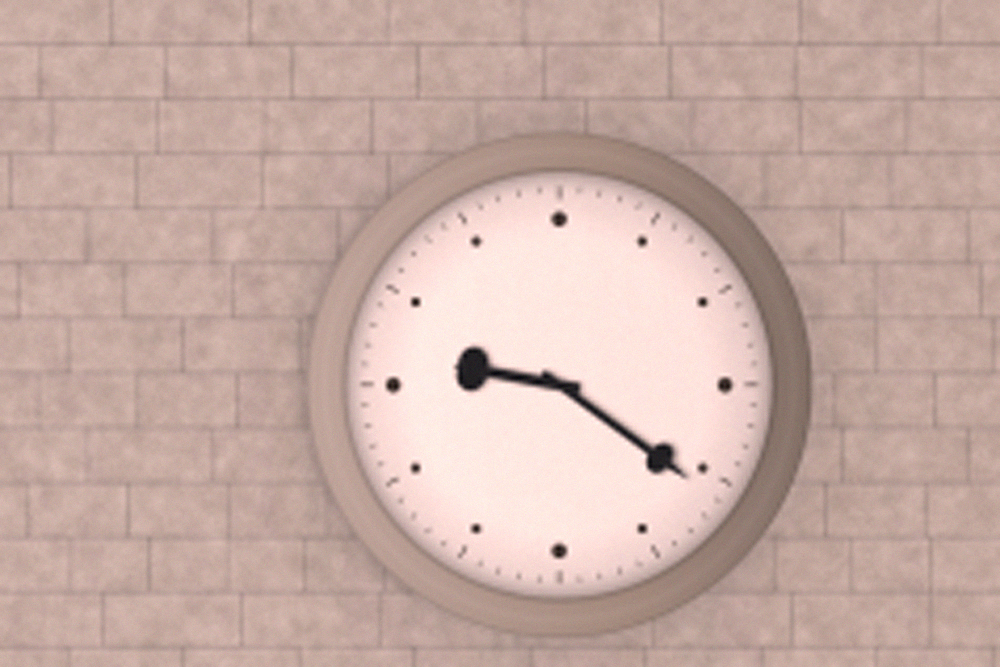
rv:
9.21
